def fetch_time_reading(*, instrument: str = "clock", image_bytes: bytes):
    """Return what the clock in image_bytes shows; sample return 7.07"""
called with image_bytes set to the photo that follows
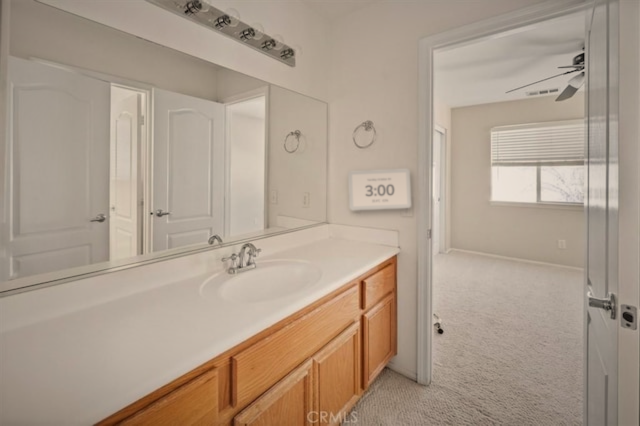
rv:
3.00
